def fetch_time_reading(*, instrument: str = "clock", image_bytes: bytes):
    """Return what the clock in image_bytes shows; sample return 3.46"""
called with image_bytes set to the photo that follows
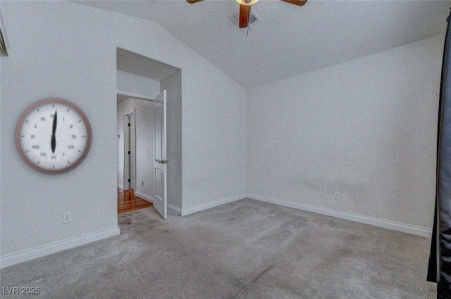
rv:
6.01
